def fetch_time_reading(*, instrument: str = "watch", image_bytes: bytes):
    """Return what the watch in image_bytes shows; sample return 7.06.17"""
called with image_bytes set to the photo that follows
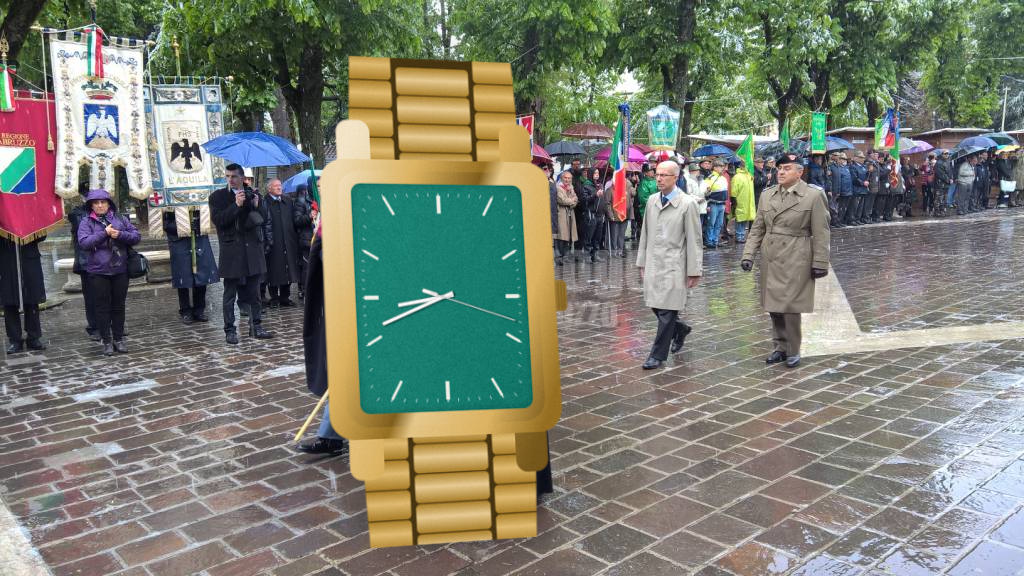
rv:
8.41.18
